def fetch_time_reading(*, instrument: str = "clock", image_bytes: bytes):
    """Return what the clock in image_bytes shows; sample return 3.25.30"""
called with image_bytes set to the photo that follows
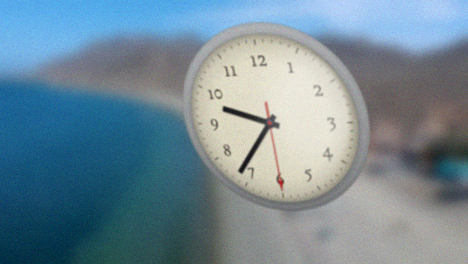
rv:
9.36.30
